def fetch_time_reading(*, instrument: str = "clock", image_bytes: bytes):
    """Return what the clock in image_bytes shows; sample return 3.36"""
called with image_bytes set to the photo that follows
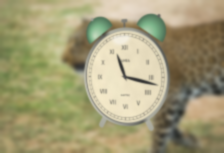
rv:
11.17
